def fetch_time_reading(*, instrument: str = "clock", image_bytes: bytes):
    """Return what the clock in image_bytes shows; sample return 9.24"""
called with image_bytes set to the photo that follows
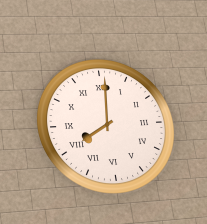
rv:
8.01
